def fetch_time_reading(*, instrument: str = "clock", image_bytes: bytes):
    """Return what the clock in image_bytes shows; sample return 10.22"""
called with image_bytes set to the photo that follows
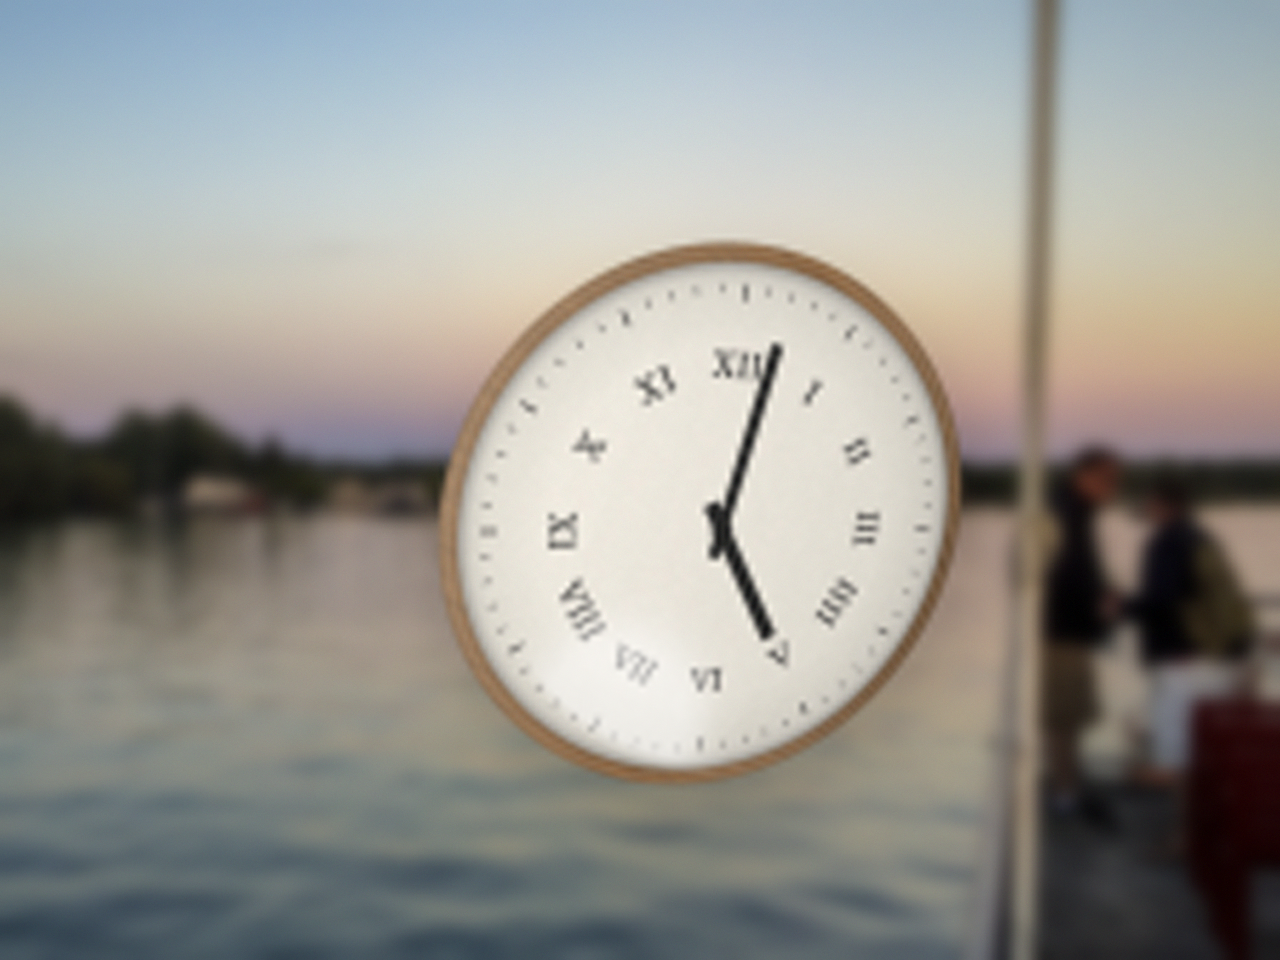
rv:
5.02
